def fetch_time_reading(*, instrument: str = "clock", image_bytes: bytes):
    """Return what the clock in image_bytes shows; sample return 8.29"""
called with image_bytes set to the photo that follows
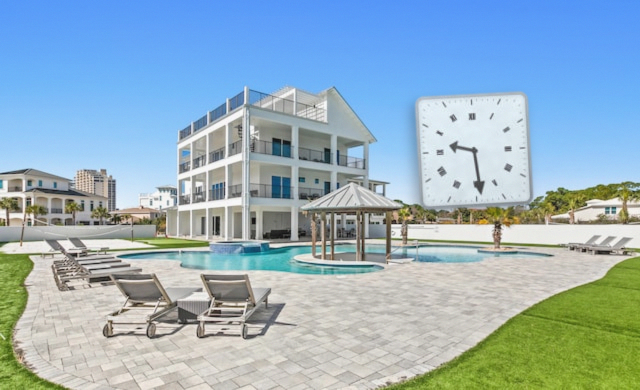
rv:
9.29
